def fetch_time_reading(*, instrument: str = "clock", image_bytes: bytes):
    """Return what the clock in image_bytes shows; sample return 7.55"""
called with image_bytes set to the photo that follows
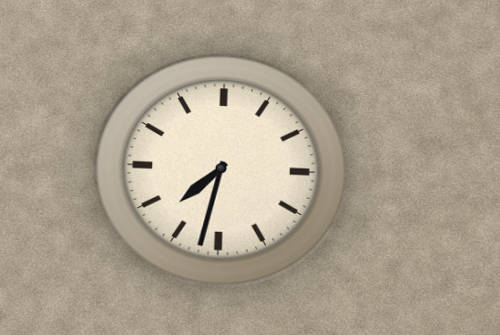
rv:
7.32
